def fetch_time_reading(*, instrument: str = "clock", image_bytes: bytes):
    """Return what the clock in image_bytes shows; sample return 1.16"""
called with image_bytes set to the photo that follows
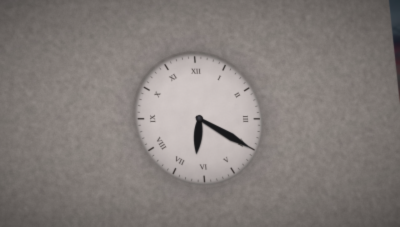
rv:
6.20
